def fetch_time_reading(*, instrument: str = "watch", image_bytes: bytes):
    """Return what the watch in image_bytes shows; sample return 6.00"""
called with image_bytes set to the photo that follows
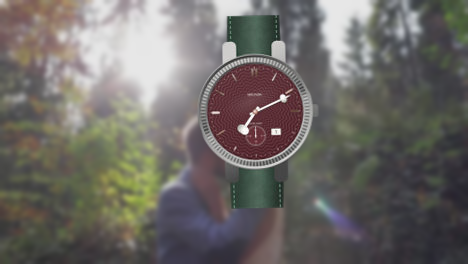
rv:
7.11
